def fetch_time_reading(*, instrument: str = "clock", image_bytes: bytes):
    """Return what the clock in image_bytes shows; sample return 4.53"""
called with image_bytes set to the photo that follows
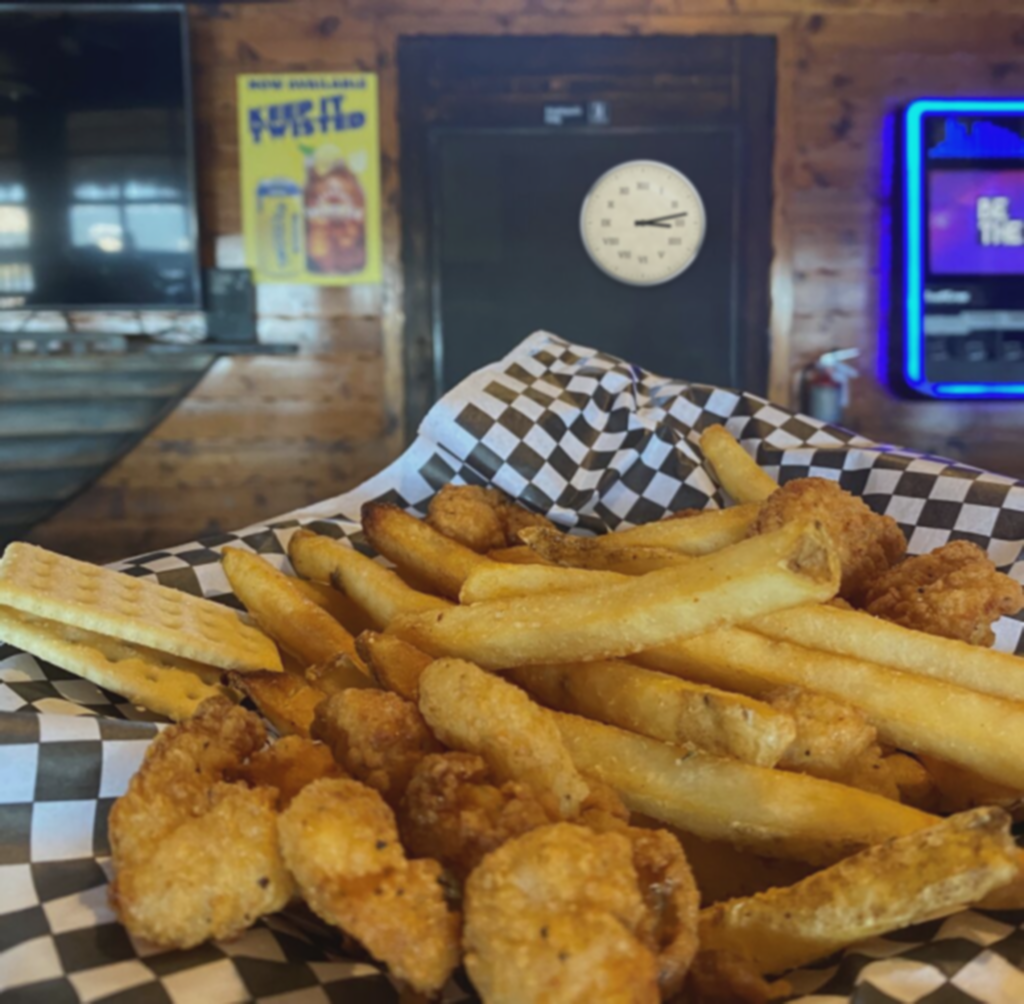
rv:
3.13
